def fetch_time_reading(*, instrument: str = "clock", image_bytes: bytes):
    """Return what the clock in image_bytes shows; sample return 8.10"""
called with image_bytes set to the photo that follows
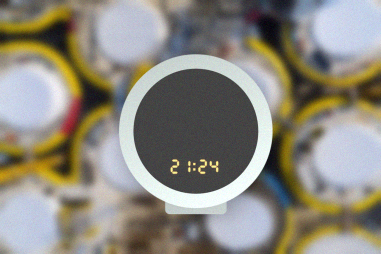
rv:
21.24
